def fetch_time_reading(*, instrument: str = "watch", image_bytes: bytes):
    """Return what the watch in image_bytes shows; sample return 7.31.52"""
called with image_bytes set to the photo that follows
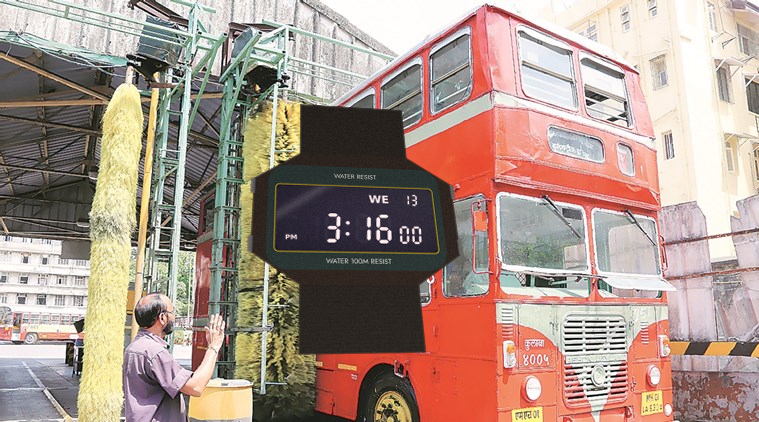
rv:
3.16.00
